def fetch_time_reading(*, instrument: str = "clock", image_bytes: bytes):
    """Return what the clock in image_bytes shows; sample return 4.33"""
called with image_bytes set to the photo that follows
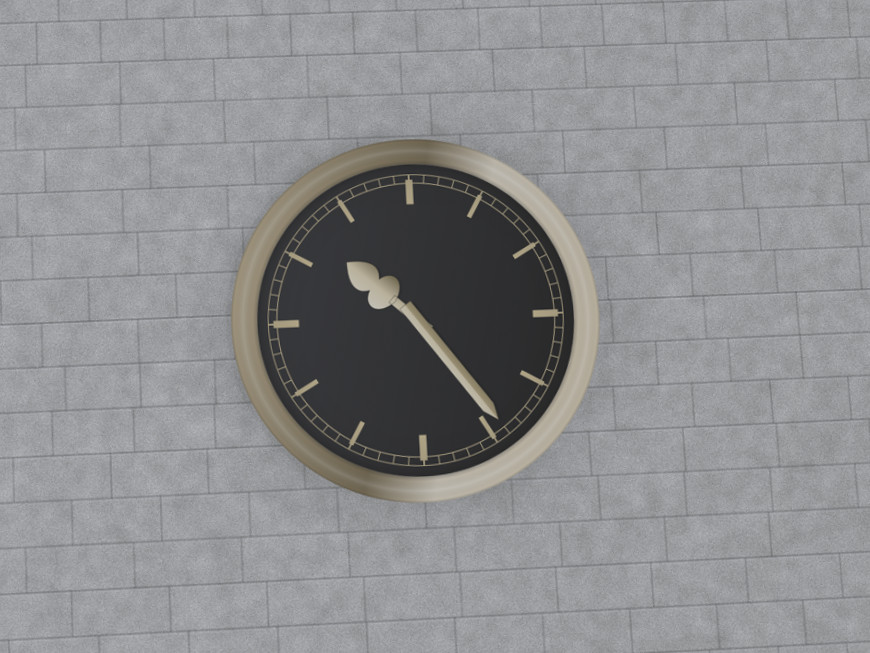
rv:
10.24
